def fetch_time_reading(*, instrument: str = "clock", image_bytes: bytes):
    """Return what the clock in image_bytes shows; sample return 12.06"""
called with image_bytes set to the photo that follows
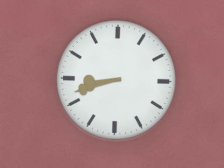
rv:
8.42
